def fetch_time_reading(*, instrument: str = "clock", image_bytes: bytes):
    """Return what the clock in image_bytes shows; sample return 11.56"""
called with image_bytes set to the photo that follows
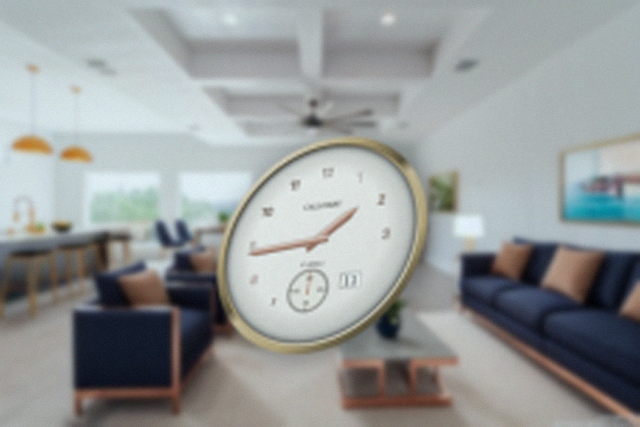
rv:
1.44
